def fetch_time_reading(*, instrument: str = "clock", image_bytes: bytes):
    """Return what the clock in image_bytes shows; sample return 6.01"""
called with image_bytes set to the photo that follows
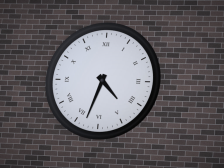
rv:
4.33
